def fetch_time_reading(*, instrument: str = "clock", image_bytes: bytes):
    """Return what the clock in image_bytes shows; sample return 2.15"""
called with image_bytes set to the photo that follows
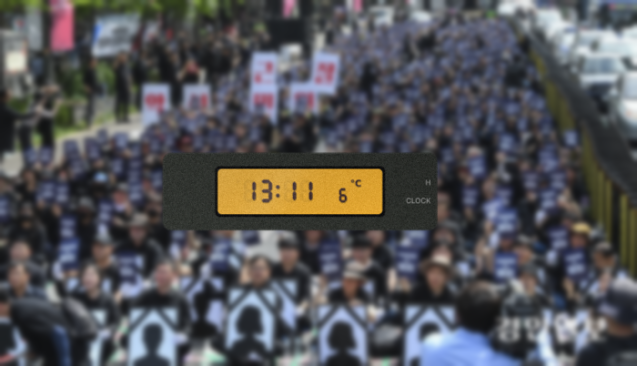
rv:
13.11
